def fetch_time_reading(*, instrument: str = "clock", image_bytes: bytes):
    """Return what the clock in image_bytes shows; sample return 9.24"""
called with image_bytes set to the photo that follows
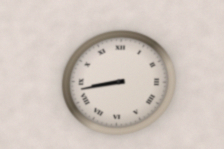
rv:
8.43
